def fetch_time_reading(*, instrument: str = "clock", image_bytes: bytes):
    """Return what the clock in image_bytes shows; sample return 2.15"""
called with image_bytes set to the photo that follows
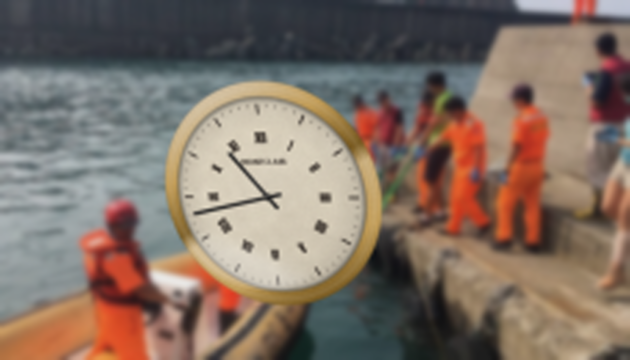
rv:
10.43
